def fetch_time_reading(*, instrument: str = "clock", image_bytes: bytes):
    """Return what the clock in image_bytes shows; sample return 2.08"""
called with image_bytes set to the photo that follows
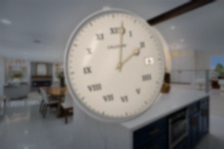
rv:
2.02
